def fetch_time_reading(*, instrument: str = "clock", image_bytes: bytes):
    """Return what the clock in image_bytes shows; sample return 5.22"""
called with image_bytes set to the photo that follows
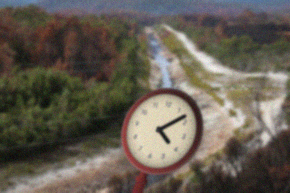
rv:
4.08
